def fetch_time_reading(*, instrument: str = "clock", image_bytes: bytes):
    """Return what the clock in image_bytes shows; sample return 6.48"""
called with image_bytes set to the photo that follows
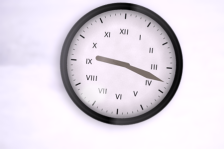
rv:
9.18
